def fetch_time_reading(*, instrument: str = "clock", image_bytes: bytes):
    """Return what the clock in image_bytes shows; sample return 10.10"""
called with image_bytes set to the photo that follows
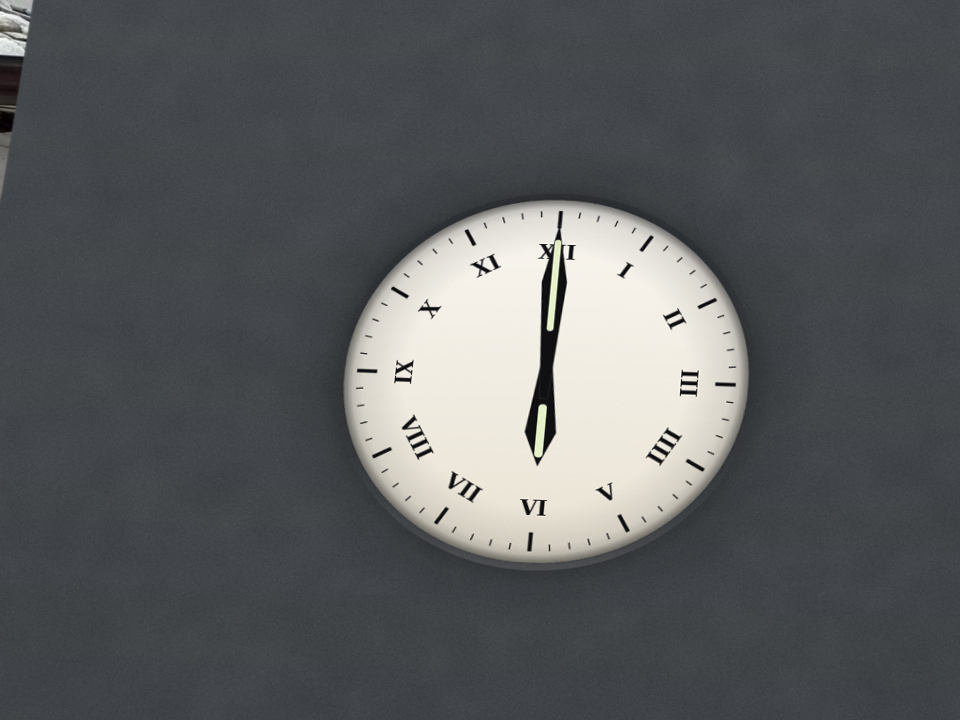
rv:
6.00
